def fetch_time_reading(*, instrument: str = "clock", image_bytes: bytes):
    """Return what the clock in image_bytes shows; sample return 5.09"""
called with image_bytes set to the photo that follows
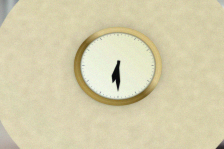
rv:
6.30
